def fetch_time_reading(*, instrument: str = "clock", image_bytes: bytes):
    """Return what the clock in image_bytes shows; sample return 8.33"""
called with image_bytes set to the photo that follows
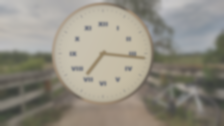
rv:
7.16
